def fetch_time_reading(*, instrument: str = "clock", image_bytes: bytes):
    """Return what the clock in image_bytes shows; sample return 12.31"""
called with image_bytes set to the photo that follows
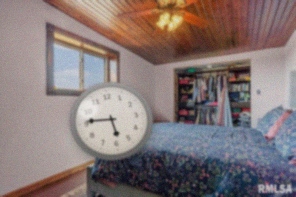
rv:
5.46
